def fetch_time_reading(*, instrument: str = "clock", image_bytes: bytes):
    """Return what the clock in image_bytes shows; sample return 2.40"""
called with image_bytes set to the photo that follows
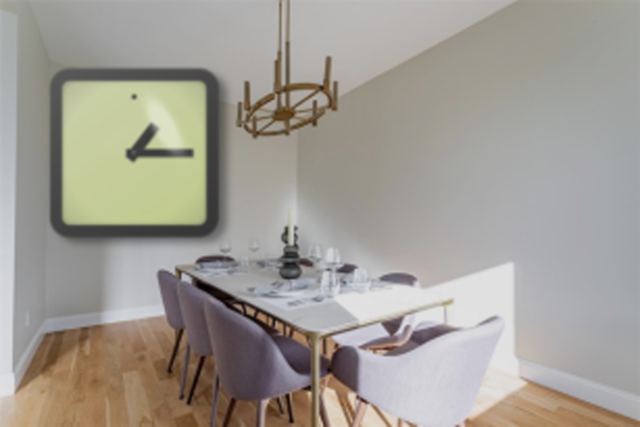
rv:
1.15
